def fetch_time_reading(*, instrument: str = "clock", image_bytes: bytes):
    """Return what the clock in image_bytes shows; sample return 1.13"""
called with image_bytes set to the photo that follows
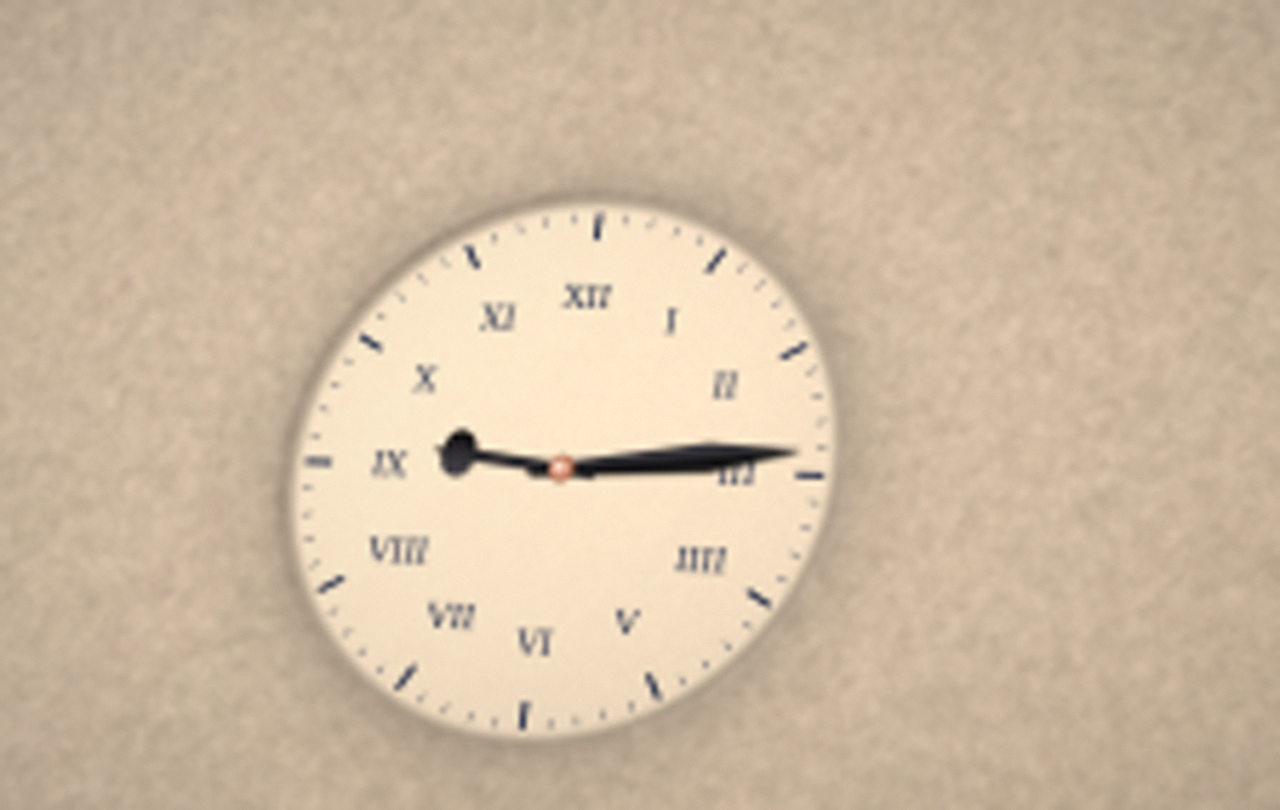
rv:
9.14
